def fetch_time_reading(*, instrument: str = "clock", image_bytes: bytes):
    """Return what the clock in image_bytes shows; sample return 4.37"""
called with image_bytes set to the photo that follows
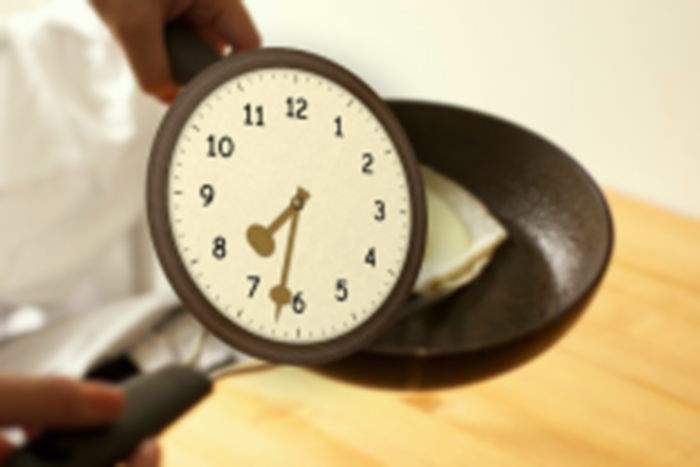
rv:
7.32
